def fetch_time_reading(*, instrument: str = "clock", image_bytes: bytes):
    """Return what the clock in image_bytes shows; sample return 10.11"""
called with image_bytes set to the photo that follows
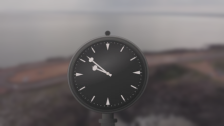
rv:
9.52
